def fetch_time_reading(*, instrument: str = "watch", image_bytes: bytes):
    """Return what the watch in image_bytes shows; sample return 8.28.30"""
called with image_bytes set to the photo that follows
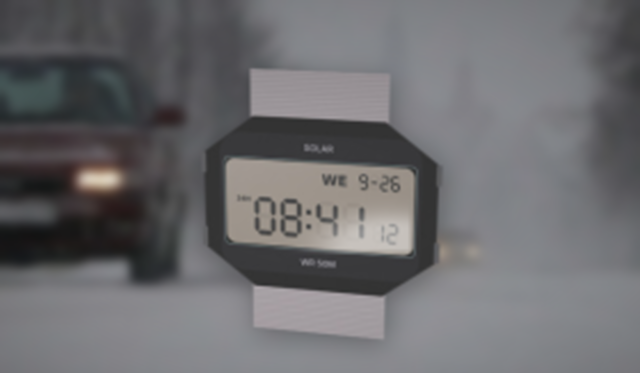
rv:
8.41.12
